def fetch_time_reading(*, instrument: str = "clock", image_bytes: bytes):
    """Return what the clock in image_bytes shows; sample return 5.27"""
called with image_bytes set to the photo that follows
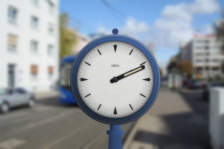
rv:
2.11
